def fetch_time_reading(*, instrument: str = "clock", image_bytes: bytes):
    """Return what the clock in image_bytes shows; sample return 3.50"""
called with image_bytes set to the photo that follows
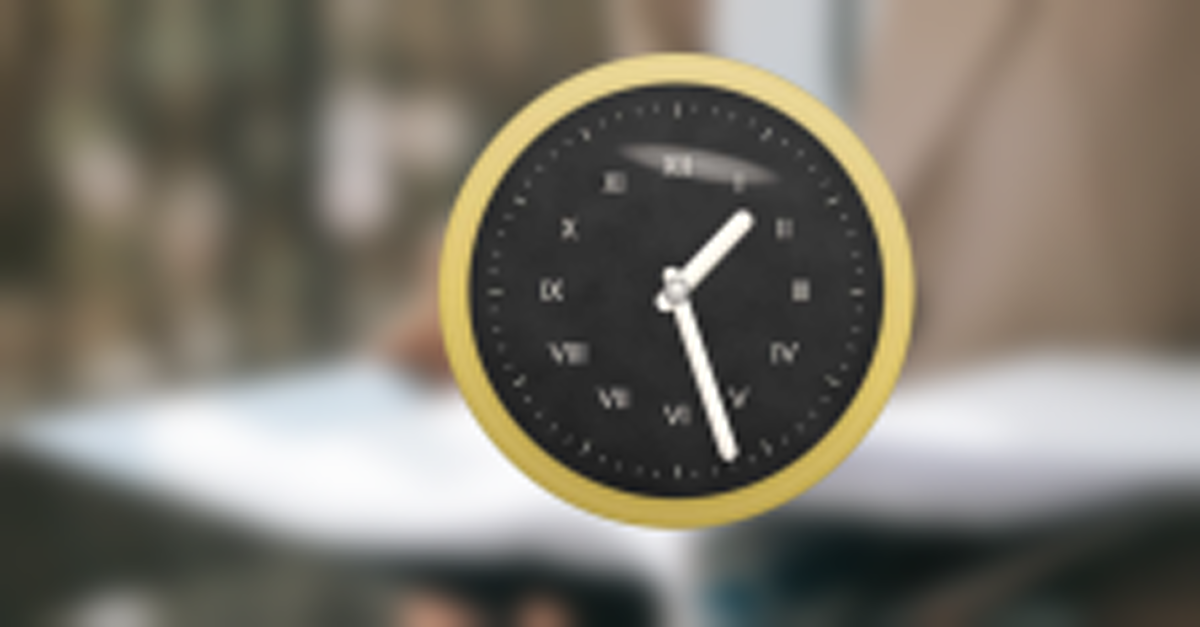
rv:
1.27
